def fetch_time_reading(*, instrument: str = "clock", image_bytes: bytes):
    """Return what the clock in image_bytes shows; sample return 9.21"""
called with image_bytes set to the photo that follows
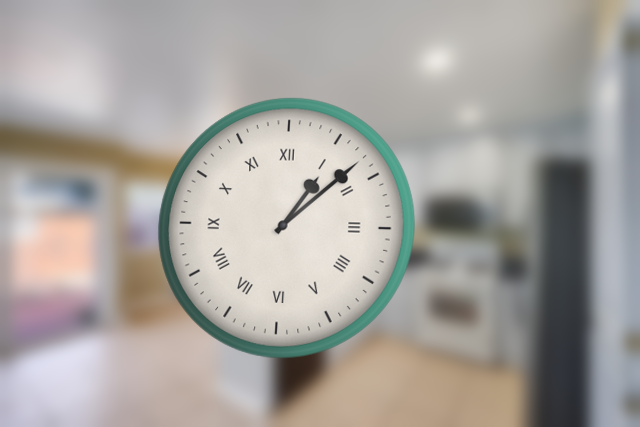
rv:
1.08
